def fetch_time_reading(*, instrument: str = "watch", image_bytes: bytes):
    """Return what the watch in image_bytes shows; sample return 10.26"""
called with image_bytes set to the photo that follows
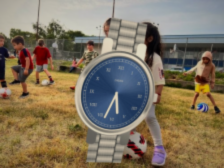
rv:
5.33
